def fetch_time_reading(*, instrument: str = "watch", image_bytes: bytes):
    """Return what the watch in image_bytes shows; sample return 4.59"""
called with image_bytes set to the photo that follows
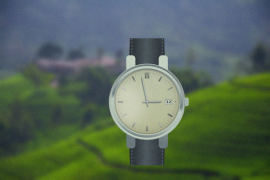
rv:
2.58
